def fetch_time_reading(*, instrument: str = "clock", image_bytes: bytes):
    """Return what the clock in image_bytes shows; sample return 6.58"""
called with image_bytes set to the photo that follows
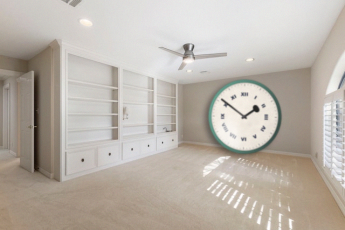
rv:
1.51
